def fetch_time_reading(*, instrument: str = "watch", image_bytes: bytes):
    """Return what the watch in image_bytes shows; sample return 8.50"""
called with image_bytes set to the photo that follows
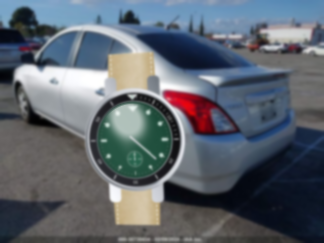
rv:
4.22
